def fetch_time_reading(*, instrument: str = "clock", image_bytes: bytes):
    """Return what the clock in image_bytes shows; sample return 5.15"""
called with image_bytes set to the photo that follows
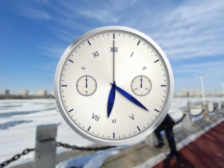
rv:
6.21
